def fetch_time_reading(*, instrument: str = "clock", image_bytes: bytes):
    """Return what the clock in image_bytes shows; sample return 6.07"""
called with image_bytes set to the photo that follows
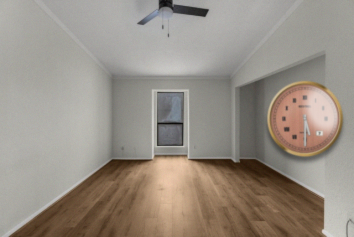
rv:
5.30
